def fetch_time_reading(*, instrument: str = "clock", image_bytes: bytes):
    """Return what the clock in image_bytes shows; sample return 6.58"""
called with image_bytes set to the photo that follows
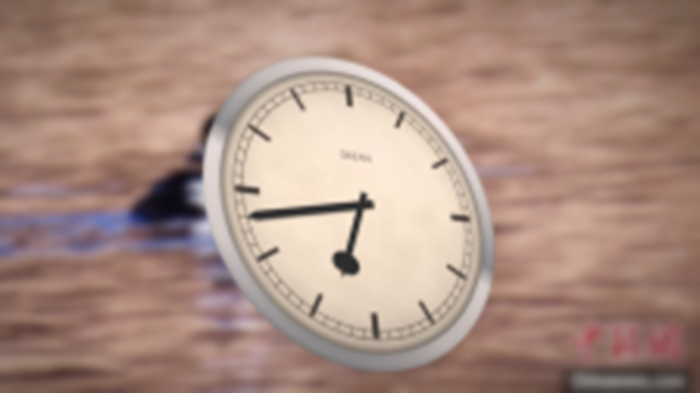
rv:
6.43
